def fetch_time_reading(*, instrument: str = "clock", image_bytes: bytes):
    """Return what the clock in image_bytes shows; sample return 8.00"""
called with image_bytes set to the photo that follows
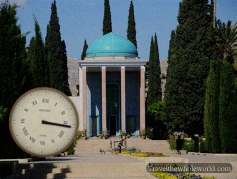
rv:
3.16
